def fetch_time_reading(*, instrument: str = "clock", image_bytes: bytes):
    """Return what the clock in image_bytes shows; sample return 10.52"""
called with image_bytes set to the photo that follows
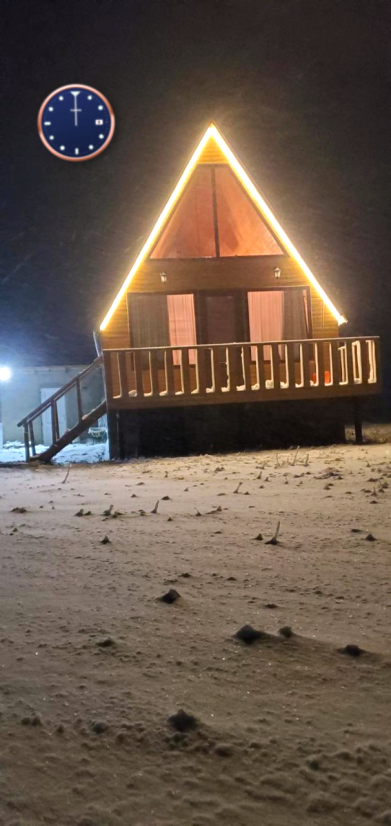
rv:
12.00
